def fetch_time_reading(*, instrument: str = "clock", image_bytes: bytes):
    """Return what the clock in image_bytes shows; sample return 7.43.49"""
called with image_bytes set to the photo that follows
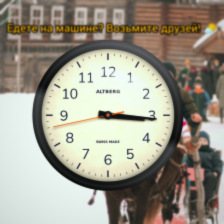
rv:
3.15.43
